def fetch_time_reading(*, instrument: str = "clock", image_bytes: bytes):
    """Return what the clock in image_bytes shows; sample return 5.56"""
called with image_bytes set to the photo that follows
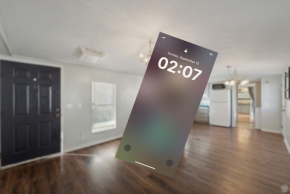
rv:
2.07
